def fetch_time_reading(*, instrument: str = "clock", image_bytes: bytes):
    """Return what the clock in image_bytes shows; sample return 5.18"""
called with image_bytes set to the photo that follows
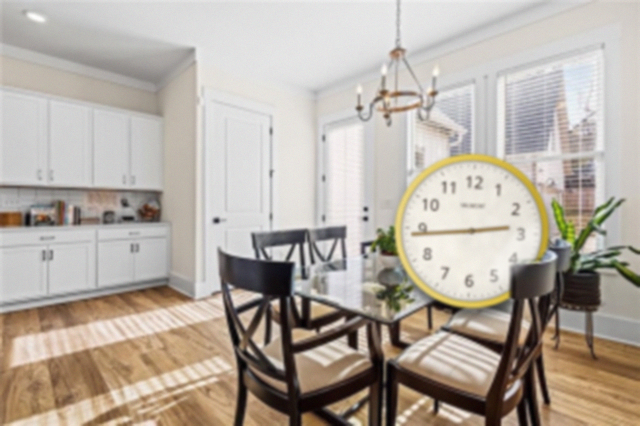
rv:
2.44
